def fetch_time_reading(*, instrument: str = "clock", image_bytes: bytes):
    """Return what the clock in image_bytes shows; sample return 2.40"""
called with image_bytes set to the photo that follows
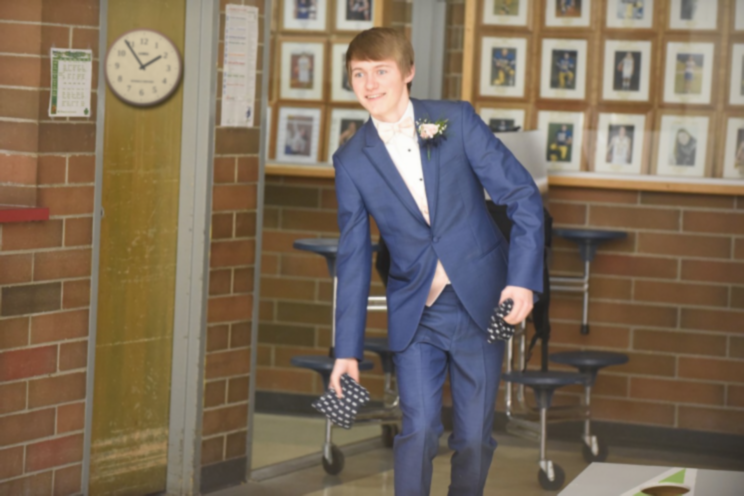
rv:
1.54
